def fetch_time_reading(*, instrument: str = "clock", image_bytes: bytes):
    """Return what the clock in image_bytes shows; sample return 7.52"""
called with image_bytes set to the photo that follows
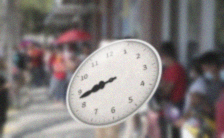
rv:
8.43
